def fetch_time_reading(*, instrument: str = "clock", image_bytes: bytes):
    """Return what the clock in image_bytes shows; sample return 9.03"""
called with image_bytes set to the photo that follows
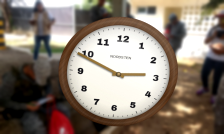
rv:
2.49
